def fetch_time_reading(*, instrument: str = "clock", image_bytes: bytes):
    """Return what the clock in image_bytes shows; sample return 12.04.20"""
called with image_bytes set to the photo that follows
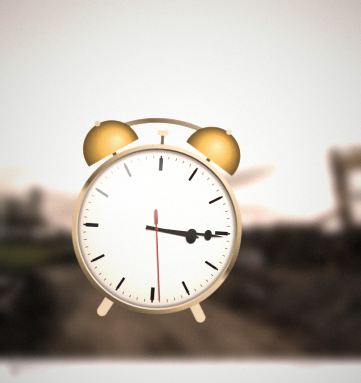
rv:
3.15.29
